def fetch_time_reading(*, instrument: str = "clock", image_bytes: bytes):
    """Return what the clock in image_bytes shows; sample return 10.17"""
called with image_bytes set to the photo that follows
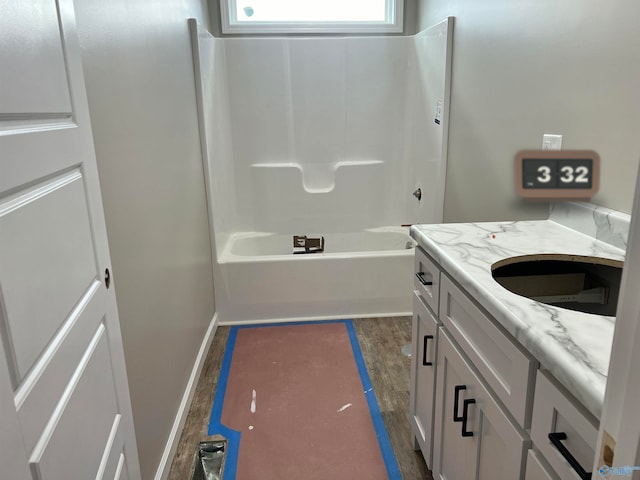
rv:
3.32
